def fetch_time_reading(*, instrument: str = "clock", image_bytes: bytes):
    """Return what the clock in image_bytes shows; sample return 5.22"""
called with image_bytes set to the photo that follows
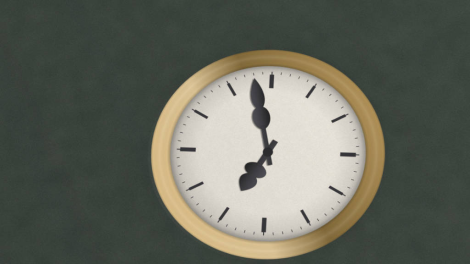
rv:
6.58
